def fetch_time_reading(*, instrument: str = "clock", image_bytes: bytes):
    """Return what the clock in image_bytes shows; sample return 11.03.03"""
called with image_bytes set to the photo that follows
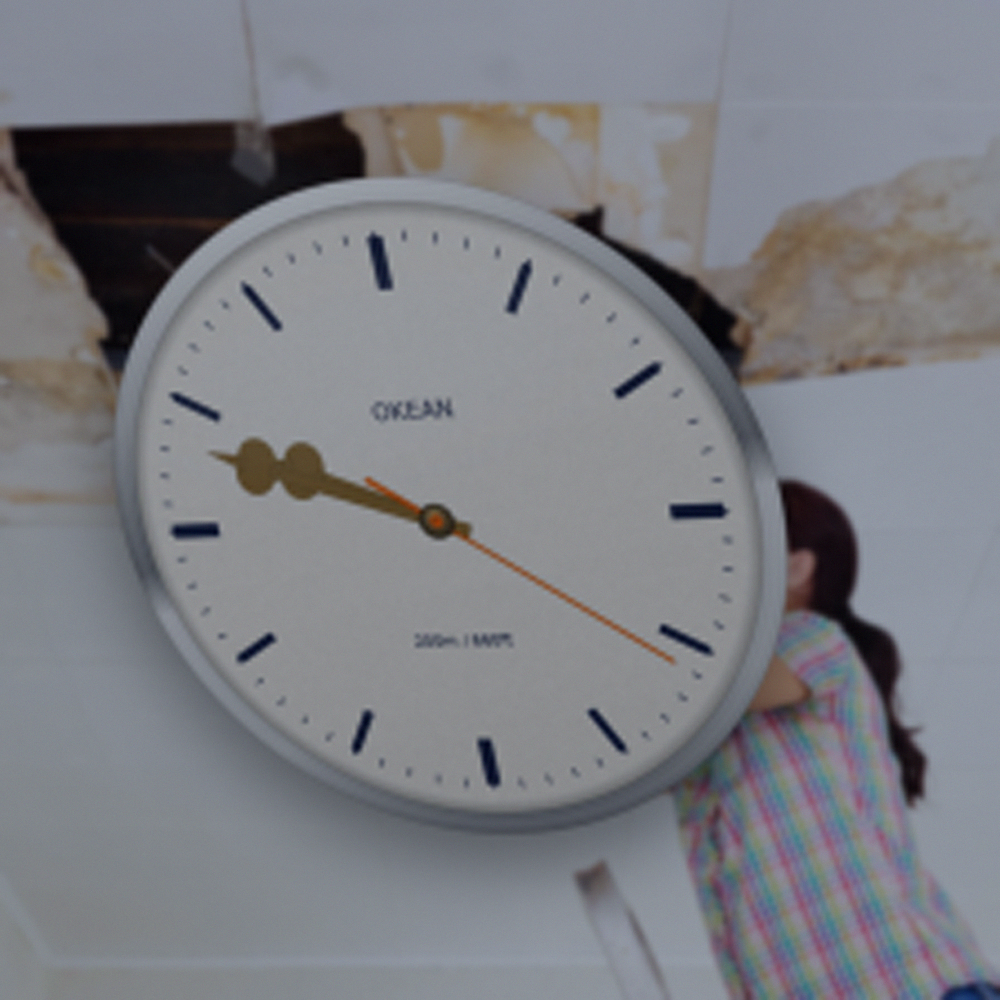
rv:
9.48.21
